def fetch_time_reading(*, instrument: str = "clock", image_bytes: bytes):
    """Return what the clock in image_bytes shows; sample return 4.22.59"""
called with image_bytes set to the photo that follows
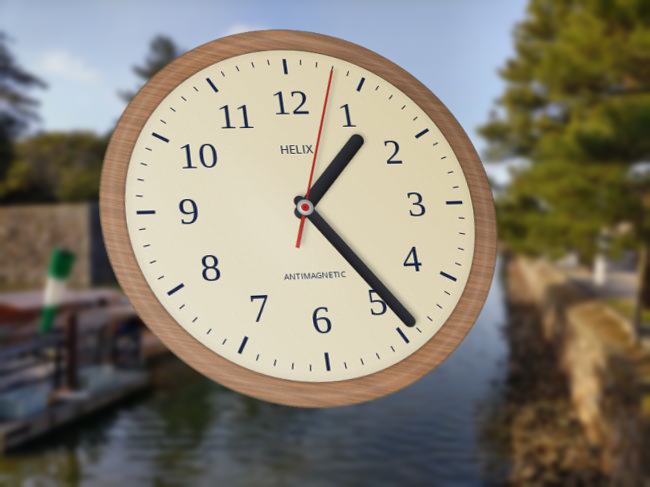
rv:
1.24.03
